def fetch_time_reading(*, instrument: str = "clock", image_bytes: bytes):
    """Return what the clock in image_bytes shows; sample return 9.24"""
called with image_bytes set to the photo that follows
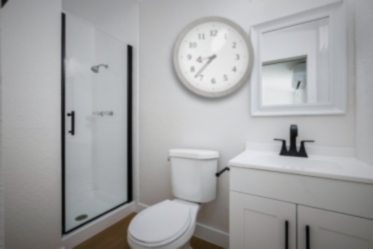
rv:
8.37
